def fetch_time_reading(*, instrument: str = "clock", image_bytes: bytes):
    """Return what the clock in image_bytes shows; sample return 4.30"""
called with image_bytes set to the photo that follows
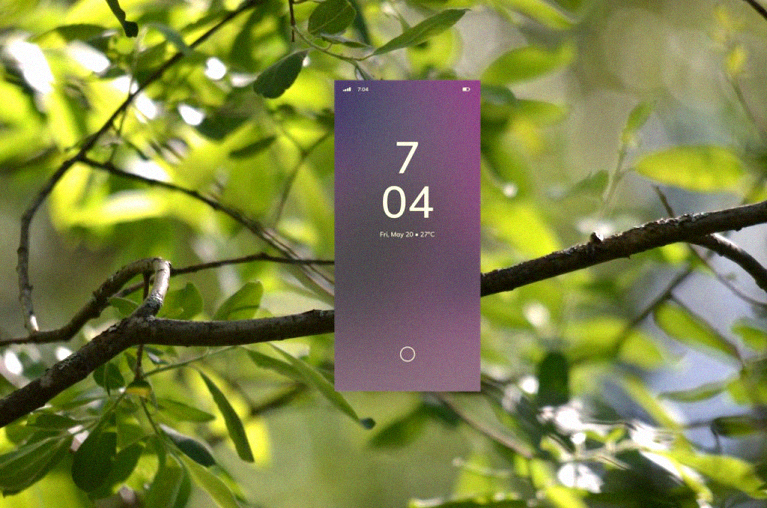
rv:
7.04
